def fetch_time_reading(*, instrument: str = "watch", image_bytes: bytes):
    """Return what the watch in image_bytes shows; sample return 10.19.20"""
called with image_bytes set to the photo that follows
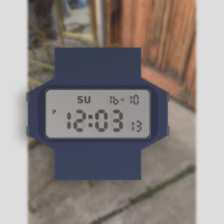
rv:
12.03.13
